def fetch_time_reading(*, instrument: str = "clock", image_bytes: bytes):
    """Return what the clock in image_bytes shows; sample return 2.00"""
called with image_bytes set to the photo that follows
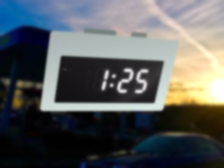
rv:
1.25
